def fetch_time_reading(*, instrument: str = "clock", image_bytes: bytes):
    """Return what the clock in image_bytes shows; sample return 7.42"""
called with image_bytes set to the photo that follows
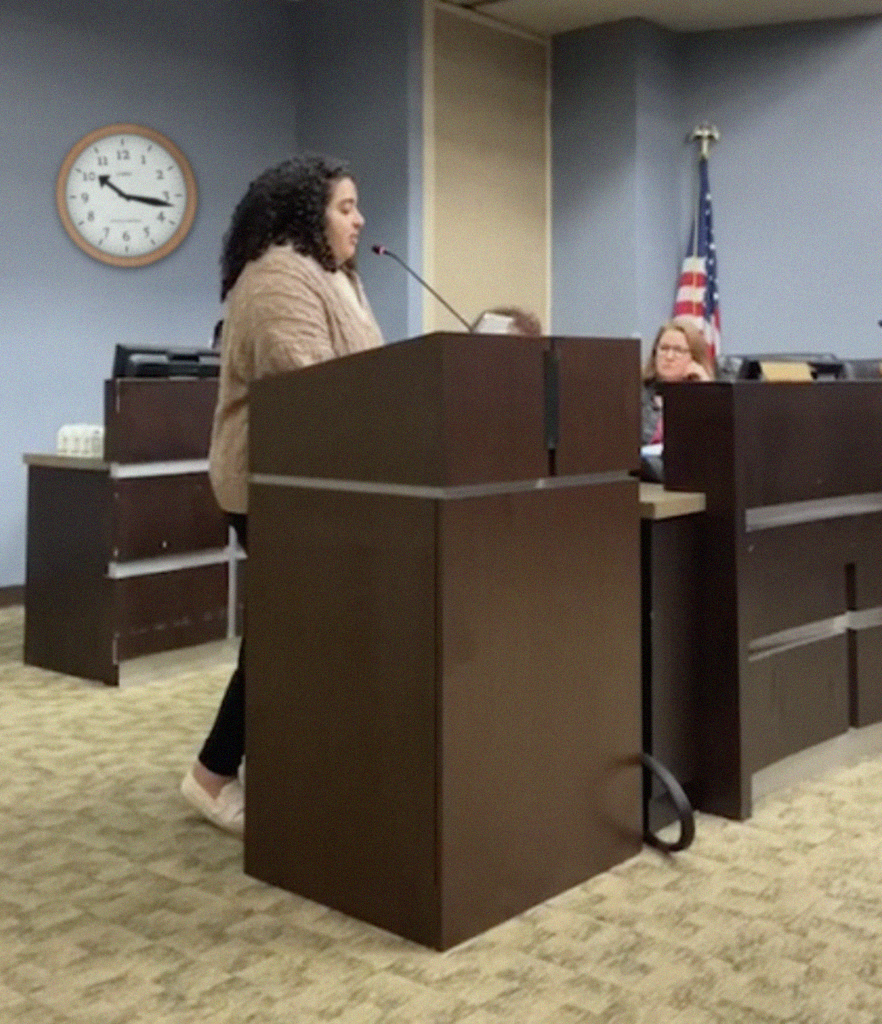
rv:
10.17
